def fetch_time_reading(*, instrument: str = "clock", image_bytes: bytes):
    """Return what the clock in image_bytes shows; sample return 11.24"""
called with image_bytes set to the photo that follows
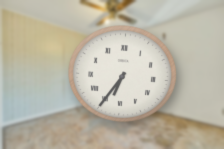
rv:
6.35
